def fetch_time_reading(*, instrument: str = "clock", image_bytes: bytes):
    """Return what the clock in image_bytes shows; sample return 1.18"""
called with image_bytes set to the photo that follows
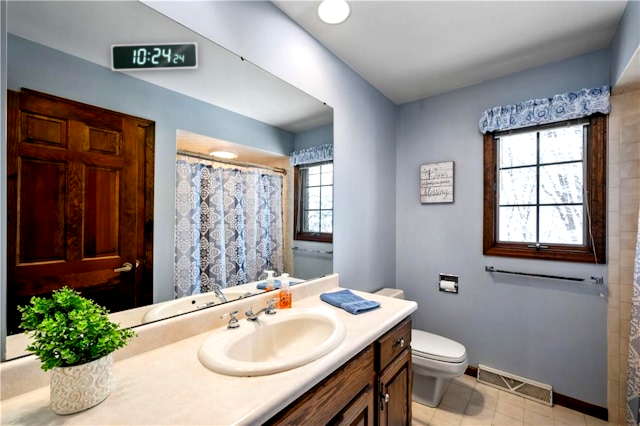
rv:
10.24
